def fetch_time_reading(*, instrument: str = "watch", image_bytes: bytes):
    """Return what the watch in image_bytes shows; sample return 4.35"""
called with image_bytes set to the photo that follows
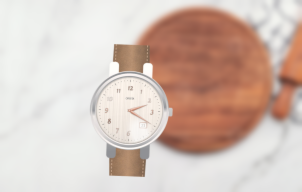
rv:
2.20
